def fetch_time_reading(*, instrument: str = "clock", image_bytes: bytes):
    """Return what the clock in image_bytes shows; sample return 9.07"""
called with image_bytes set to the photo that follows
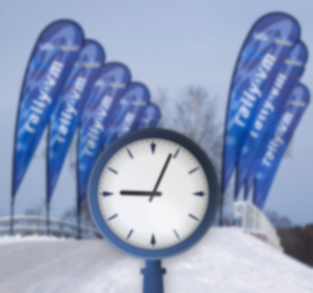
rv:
9.04
